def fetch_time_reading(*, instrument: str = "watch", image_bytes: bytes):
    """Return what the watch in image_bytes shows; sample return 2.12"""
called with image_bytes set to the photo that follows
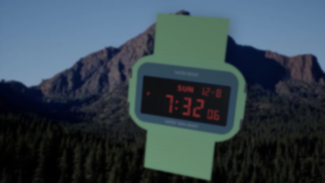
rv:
7.32
